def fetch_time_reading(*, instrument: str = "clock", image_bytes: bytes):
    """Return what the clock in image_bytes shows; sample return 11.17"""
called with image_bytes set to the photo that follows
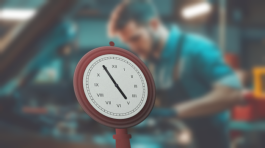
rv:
4.55
